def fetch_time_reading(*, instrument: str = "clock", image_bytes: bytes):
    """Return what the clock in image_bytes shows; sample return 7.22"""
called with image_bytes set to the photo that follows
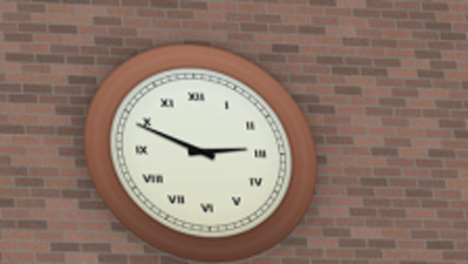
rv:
2.49
